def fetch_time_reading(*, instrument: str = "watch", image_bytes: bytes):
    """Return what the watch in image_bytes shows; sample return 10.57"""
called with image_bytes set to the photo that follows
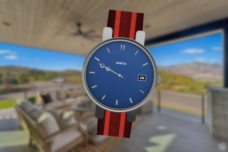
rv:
9.49
